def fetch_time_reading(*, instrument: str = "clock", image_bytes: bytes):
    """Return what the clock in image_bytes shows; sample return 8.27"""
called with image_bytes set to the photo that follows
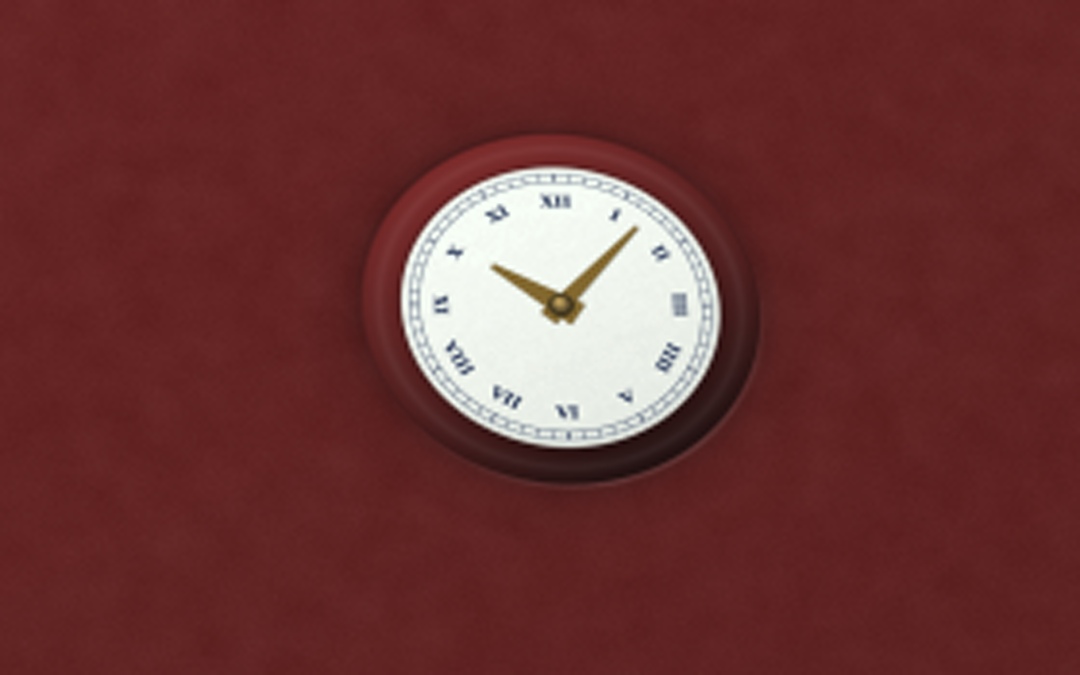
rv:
10.07
